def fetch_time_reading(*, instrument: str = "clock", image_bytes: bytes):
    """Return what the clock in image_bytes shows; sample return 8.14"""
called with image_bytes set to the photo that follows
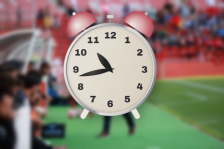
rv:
10.43
